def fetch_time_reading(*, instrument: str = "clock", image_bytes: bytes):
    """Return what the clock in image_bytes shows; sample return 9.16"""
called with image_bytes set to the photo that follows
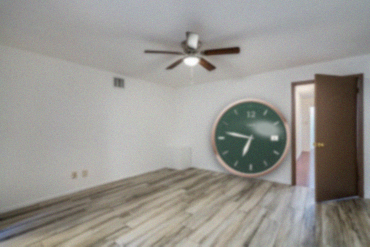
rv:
6.47
